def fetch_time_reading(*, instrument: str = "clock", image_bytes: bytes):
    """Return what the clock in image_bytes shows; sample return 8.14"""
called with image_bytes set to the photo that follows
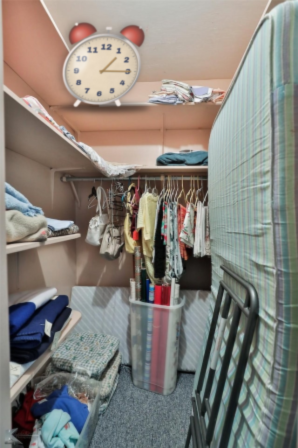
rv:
1.15
